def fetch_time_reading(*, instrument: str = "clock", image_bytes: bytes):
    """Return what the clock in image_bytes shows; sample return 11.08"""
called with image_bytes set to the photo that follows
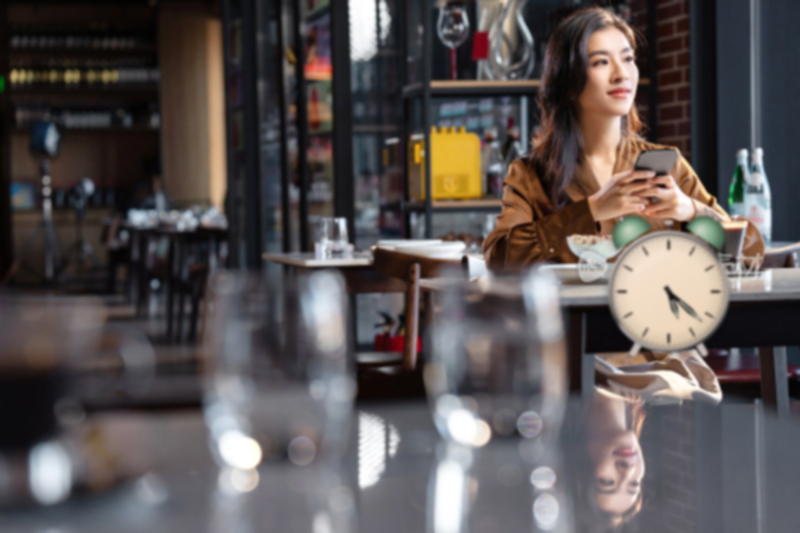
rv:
5.22
